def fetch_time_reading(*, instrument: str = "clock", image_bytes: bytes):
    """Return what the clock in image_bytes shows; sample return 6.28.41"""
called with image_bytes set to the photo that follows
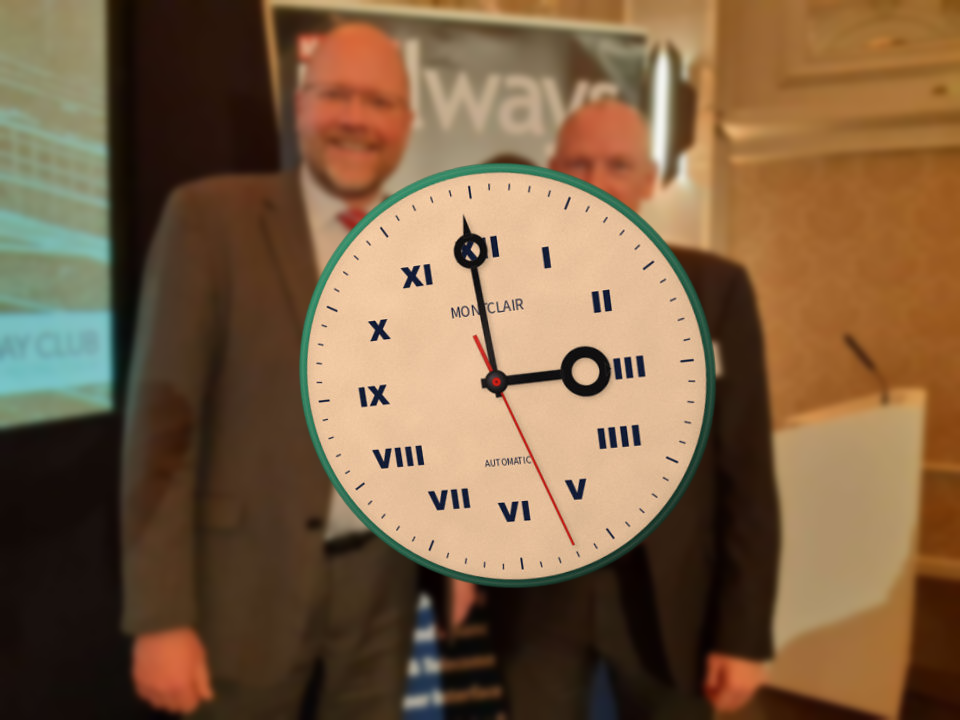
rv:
2.59.27
